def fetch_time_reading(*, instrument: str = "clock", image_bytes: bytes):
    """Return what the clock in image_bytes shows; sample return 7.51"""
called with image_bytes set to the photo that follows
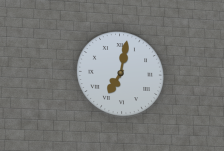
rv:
7.02
